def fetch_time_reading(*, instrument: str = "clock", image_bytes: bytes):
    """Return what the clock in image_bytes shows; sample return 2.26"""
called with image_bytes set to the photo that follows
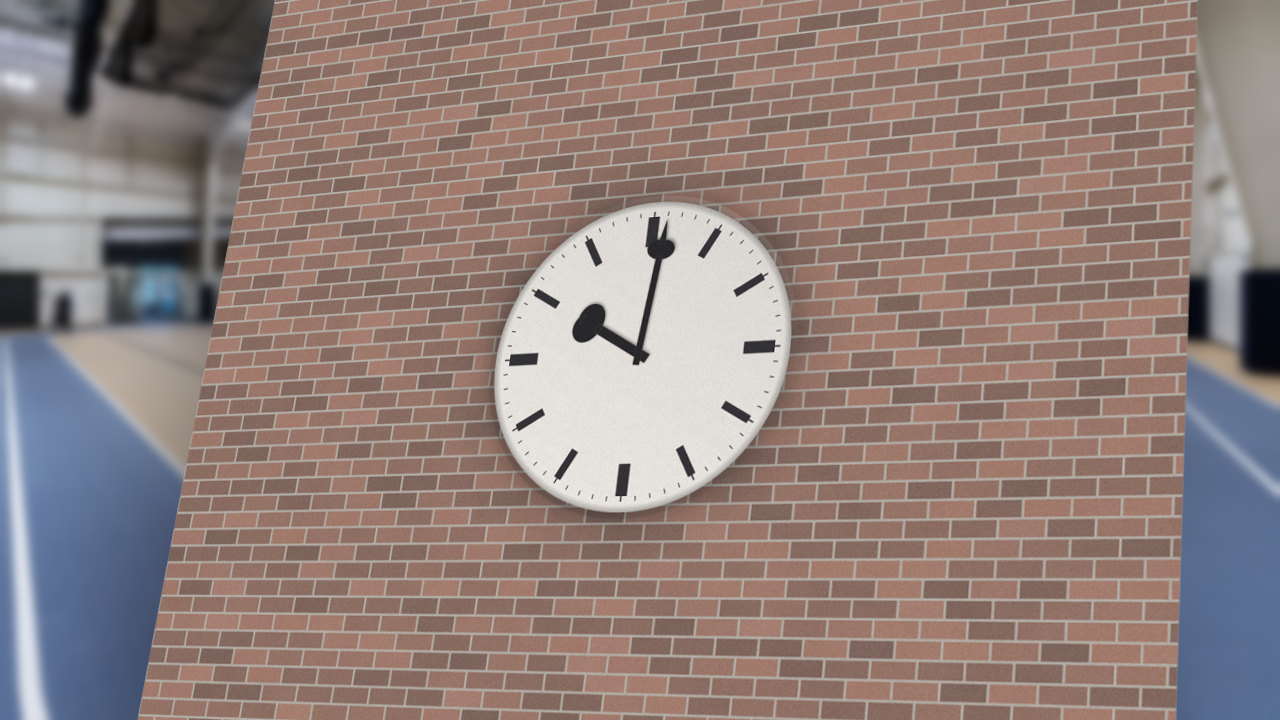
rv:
10.01
